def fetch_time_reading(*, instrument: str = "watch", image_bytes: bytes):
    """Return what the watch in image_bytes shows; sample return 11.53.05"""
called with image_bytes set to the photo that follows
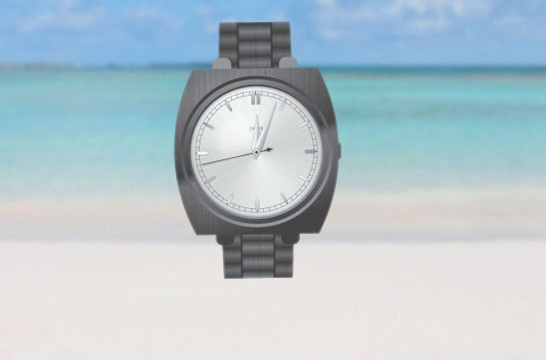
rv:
12.03.43
